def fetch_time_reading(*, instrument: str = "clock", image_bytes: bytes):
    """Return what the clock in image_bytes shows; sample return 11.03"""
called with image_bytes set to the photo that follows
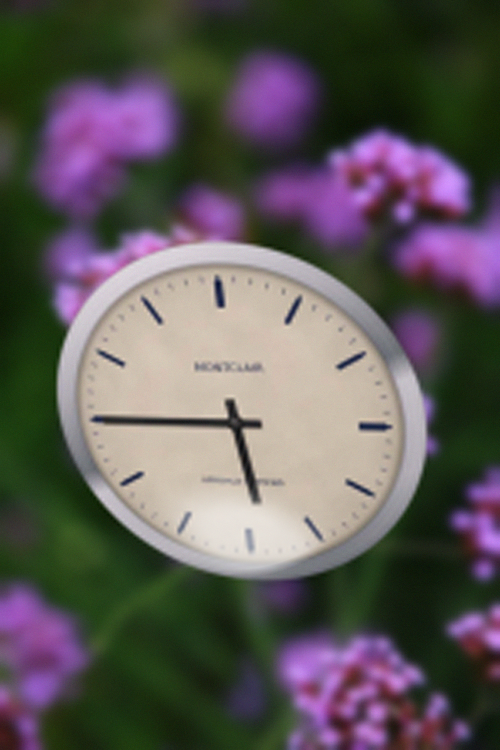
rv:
5.45
